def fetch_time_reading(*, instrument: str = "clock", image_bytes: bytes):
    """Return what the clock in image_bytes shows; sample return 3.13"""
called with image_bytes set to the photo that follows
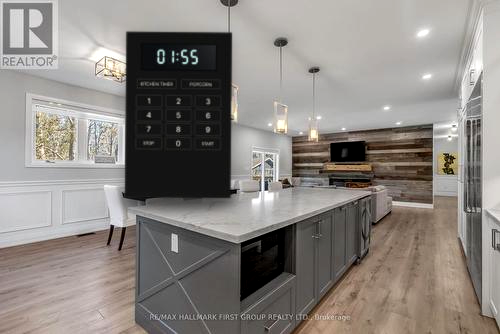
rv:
1.55
